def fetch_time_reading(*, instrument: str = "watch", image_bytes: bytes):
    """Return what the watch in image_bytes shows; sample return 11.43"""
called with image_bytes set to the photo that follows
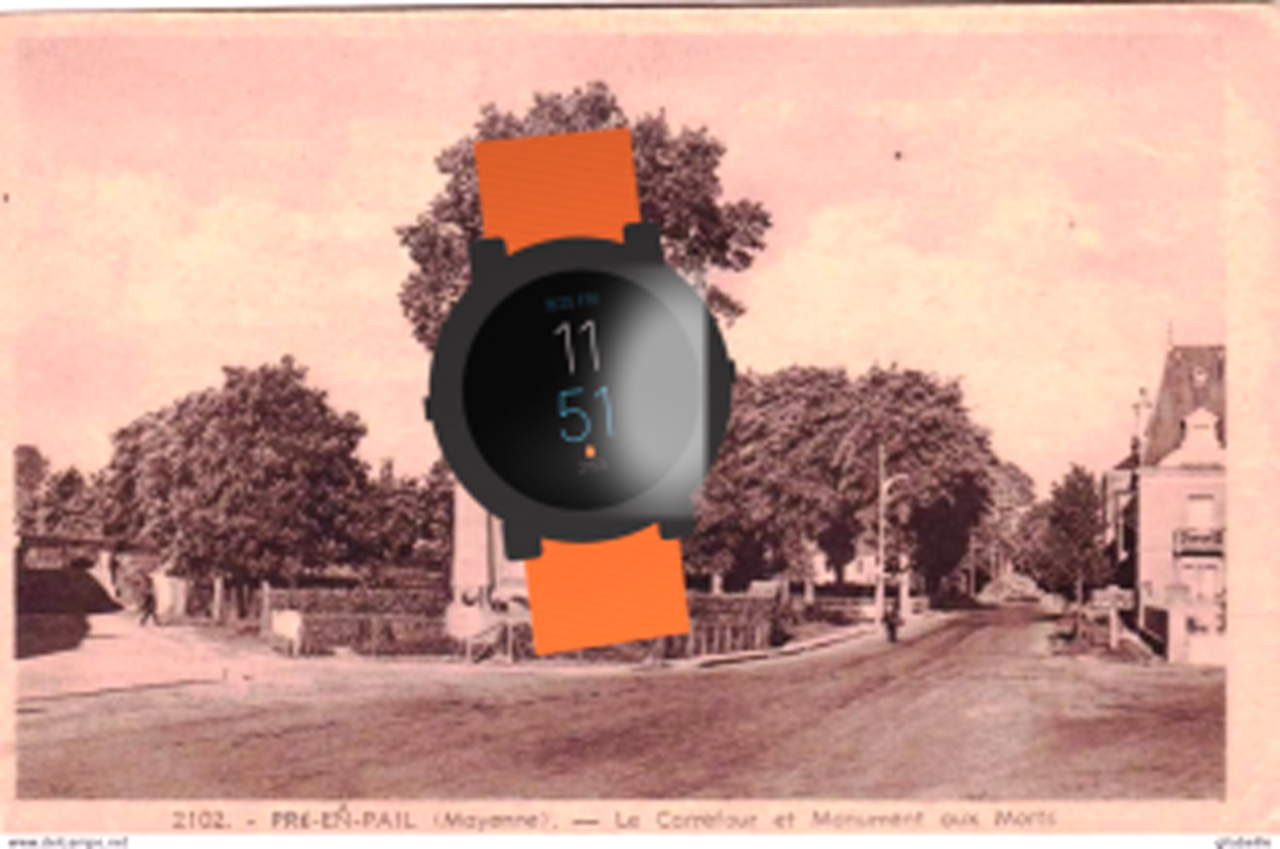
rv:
11.51
